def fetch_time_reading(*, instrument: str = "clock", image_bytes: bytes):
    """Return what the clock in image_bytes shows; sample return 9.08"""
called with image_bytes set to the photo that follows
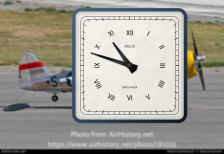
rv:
10.48
